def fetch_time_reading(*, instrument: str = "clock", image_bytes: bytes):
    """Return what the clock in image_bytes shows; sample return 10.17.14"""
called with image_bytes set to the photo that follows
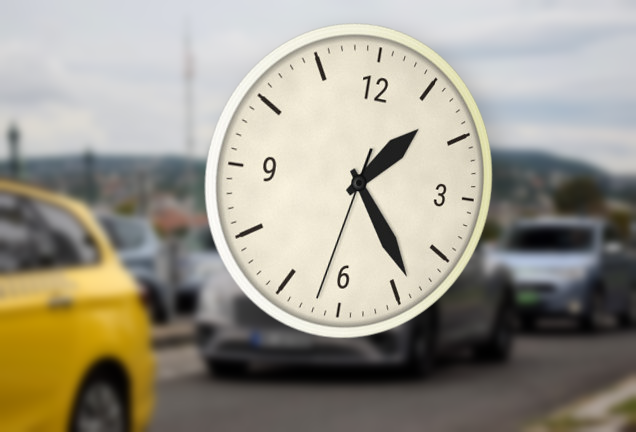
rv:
1.23.32
